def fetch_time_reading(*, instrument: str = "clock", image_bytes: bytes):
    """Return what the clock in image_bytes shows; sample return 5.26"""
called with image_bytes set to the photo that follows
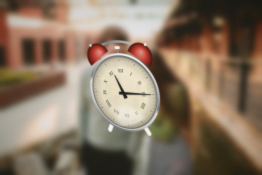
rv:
11.15
